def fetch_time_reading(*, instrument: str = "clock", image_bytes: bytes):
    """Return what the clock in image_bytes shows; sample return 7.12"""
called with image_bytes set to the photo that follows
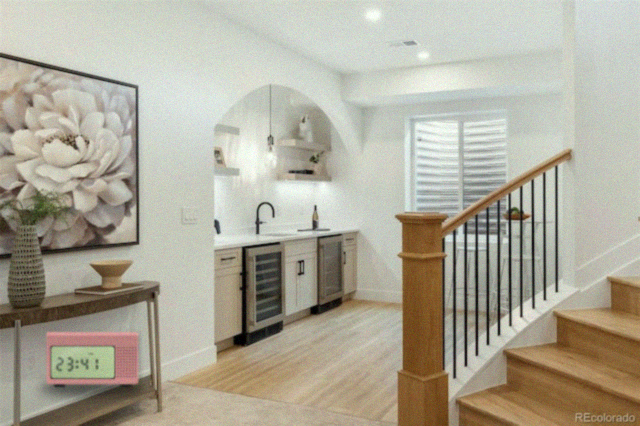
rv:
23.41
